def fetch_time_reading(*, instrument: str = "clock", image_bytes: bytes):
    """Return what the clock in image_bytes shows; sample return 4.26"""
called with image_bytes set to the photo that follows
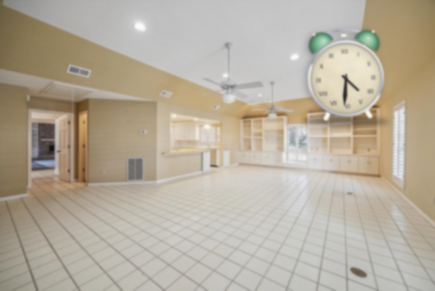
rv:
4.31
